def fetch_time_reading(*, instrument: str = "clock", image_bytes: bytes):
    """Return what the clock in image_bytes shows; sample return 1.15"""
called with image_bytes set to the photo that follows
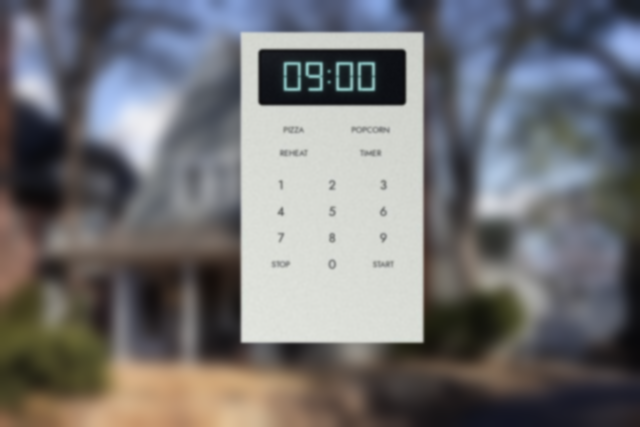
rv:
9.00
